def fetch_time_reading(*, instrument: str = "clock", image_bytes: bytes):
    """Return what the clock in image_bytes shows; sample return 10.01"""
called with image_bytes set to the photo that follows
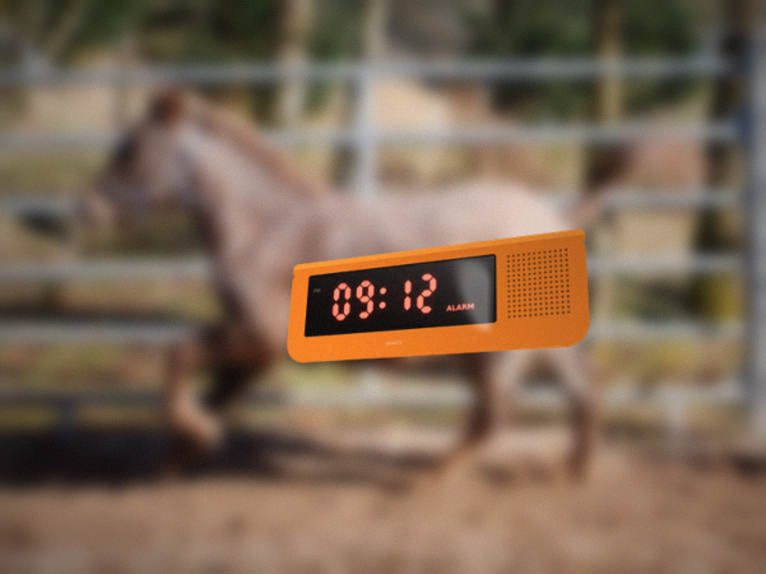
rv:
9.12
